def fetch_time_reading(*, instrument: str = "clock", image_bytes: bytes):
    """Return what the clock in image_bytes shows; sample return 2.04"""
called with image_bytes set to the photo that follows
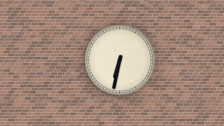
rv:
6.32
